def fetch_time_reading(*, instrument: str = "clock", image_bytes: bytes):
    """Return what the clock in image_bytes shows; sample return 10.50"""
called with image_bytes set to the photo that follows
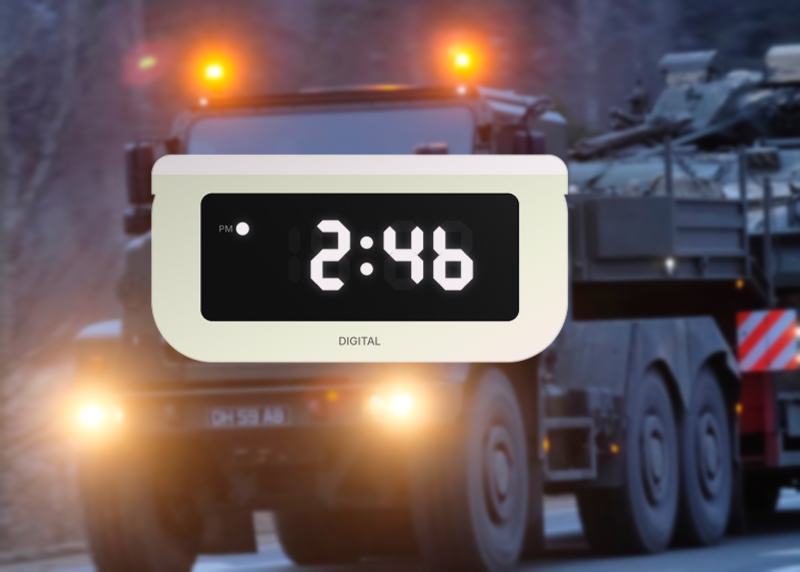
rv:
2.46
